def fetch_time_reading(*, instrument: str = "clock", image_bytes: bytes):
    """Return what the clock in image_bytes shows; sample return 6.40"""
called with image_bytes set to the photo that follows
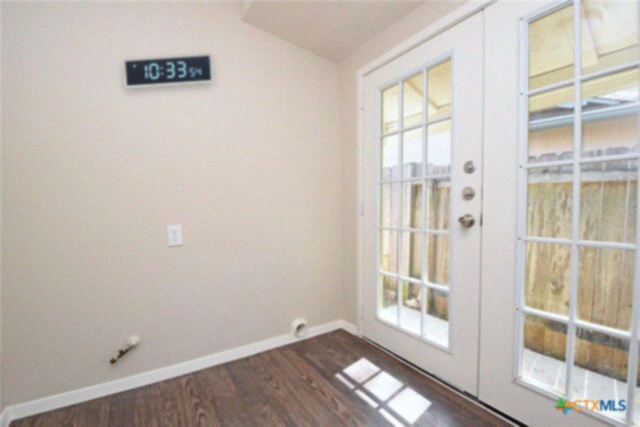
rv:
10.33
